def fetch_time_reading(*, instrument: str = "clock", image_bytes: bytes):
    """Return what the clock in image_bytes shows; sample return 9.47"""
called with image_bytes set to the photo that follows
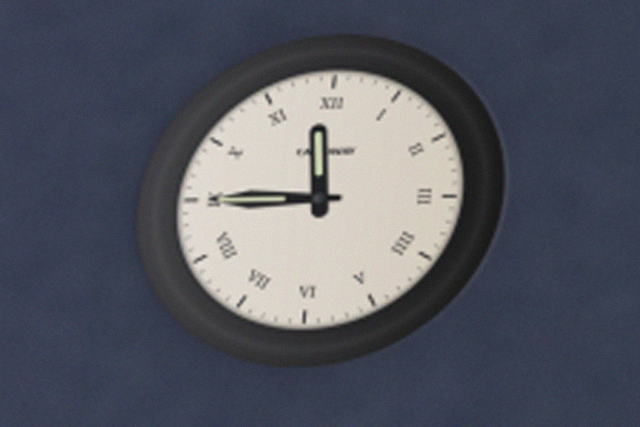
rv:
11.45
